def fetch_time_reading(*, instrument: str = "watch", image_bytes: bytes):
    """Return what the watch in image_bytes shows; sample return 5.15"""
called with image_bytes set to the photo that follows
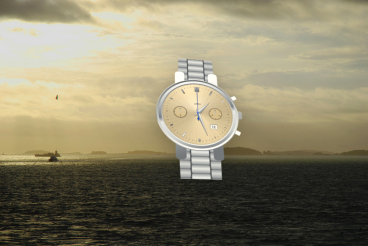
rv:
1.27
